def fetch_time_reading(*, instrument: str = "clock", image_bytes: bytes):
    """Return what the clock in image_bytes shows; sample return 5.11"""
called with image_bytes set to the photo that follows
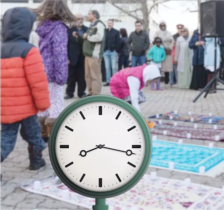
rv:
8.17
